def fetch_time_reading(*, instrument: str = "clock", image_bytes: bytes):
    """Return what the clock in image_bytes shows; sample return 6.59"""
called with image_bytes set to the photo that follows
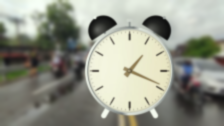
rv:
1.19
